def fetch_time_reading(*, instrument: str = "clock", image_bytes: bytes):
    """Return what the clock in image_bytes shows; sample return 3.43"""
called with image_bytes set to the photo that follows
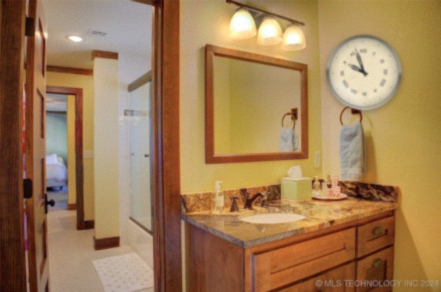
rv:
9.57
